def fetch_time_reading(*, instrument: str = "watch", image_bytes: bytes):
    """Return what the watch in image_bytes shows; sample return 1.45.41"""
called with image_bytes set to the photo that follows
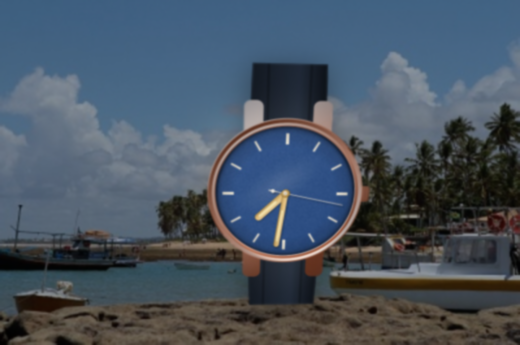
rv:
7.31.17
